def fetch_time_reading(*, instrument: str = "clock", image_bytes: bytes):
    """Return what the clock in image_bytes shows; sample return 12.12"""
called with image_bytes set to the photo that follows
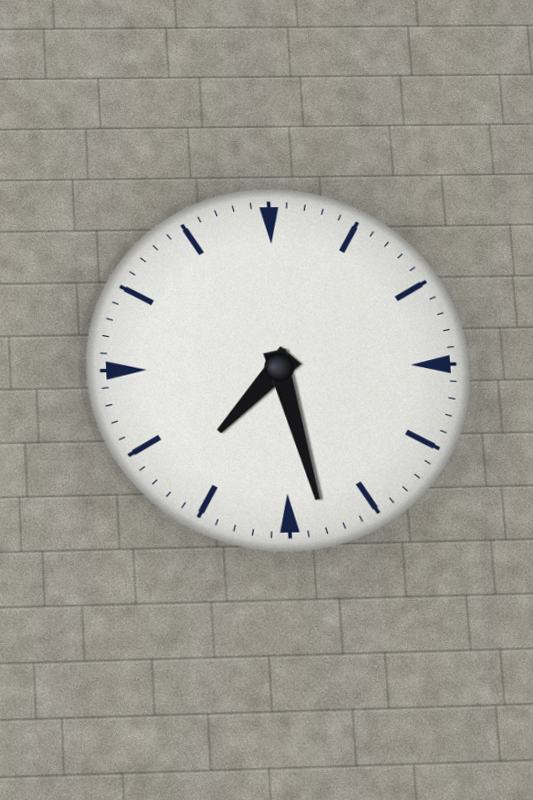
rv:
7.28
